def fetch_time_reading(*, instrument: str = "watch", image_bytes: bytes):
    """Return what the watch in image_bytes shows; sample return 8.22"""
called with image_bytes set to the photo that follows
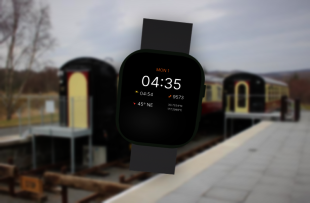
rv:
4.35
